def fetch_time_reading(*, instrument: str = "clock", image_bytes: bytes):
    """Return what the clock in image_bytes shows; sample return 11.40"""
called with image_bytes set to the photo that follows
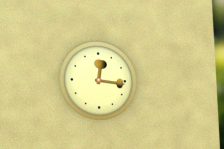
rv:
12.16
